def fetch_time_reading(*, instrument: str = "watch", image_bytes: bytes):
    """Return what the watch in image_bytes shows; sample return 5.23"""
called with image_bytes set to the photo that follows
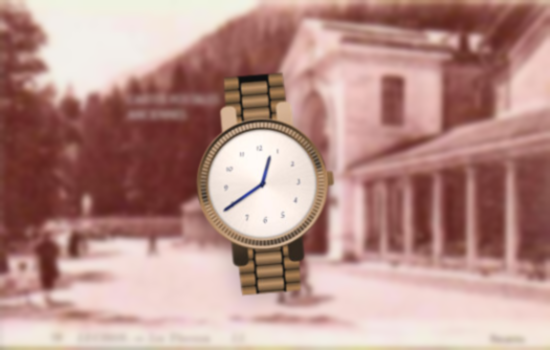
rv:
12.40
